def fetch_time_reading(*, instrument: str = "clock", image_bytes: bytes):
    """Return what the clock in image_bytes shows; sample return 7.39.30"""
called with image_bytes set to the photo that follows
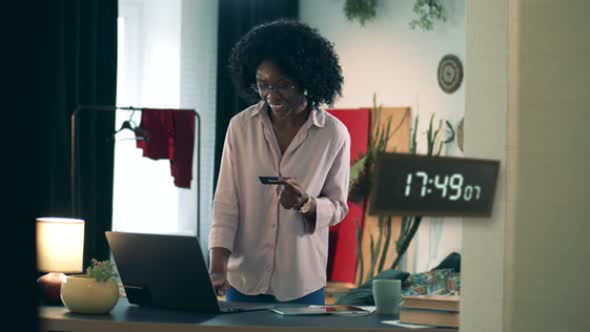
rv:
17.49.07
